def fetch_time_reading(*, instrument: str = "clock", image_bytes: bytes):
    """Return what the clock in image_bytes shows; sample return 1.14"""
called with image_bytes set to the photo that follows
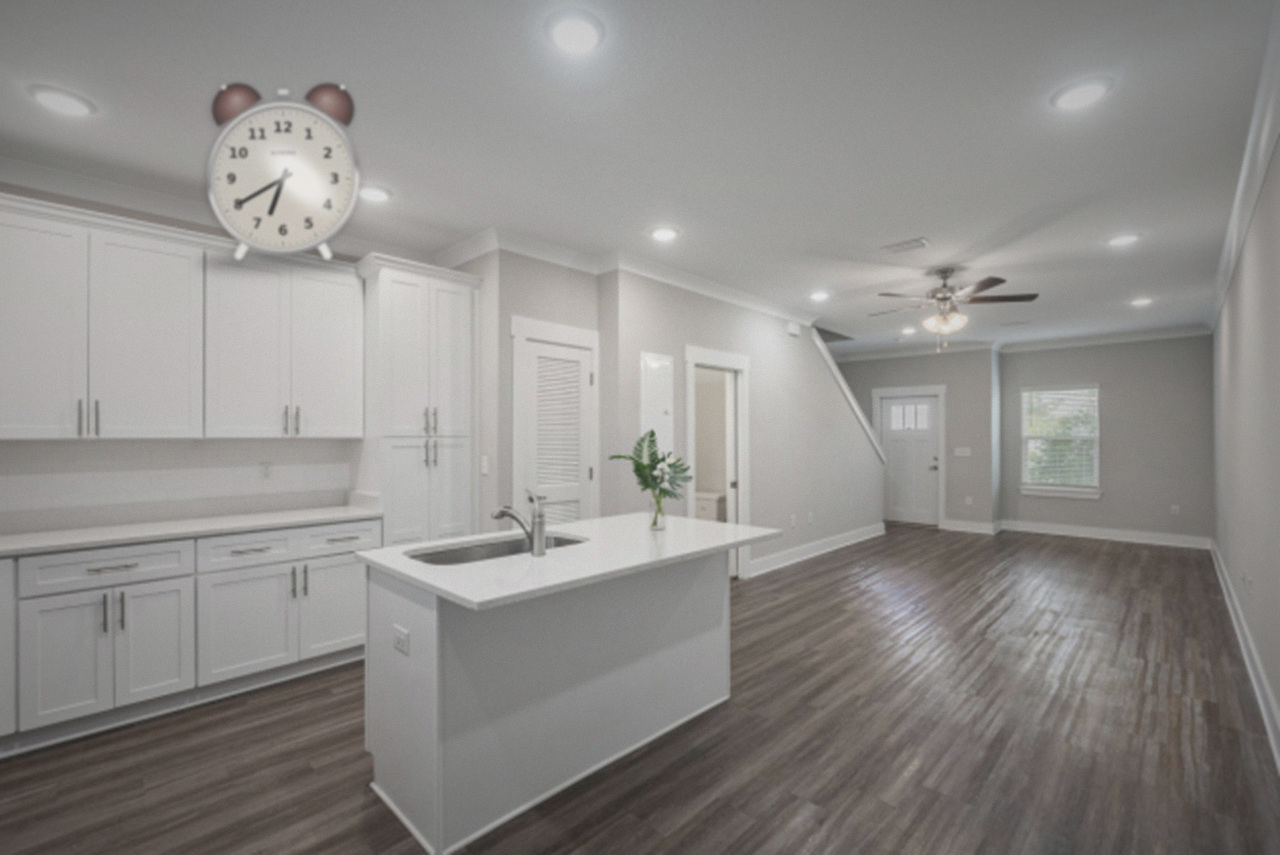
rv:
6.40
